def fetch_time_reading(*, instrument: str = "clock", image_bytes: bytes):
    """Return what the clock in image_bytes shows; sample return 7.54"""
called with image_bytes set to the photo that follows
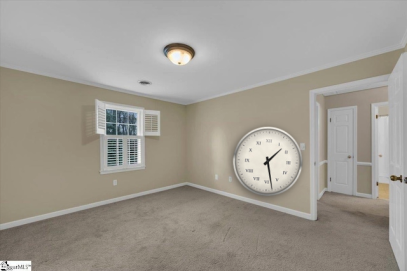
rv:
1.28
